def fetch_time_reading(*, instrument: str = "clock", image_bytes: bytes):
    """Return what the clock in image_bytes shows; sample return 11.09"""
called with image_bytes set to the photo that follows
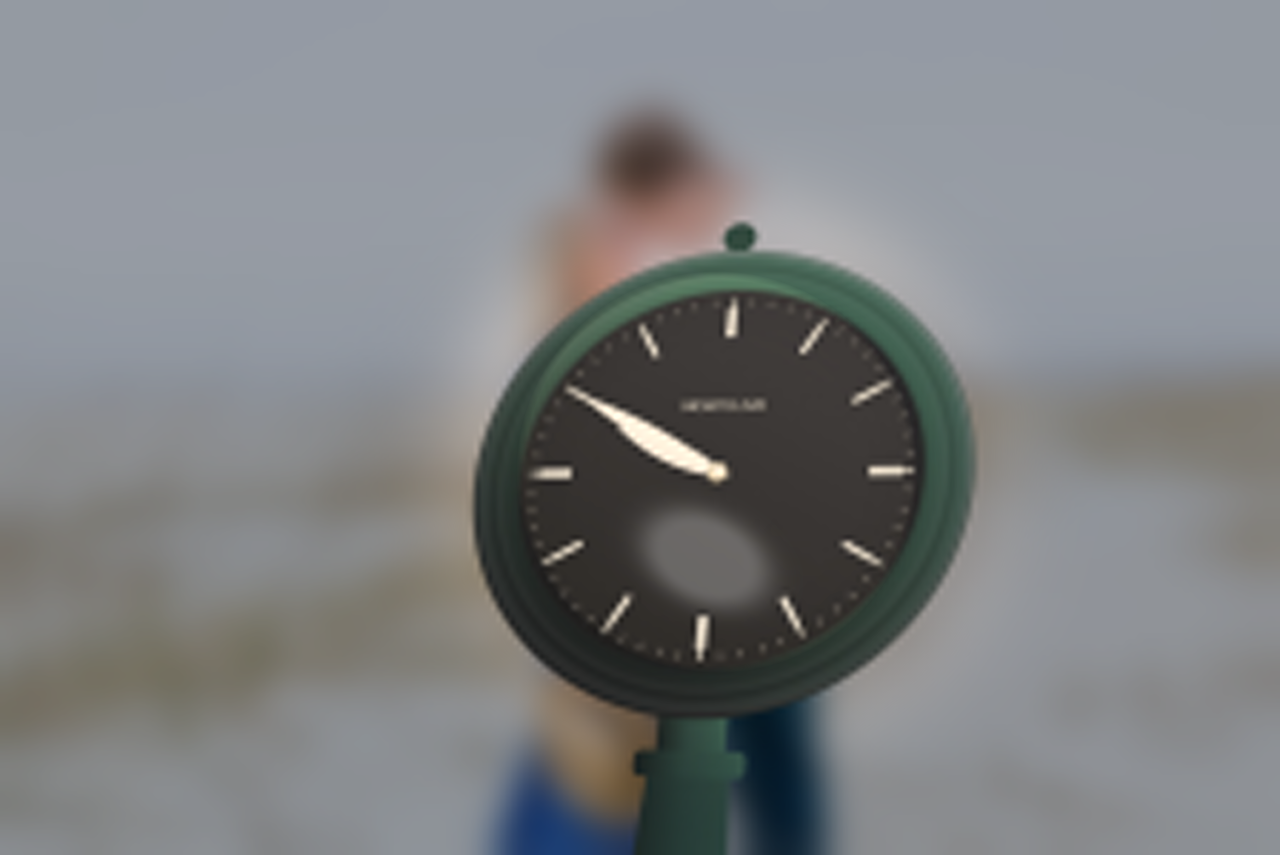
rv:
9.50
